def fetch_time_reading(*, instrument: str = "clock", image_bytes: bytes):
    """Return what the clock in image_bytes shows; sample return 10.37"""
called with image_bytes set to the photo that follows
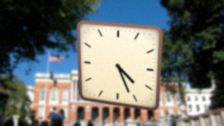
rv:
4.26
